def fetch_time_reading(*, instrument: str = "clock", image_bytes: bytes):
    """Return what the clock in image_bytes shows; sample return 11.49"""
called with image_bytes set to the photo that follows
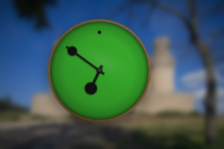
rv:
6.51
